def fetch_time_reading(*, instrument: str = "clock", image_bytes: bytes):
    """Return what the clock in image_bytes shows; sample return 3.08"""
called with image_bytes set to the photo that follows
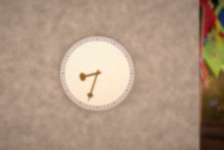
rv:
8.33
